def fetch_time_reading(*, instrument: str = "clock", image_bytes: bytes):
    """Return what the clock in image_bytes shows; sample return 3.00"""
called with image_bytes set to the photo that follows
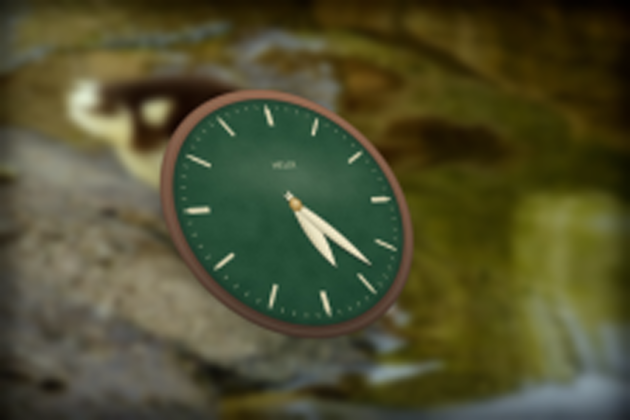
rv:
5.23
